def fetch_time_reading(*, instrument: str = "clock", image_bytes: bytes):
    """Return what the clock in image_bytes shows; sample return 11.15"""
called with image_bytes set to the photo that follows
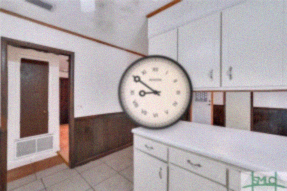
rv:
8.51
